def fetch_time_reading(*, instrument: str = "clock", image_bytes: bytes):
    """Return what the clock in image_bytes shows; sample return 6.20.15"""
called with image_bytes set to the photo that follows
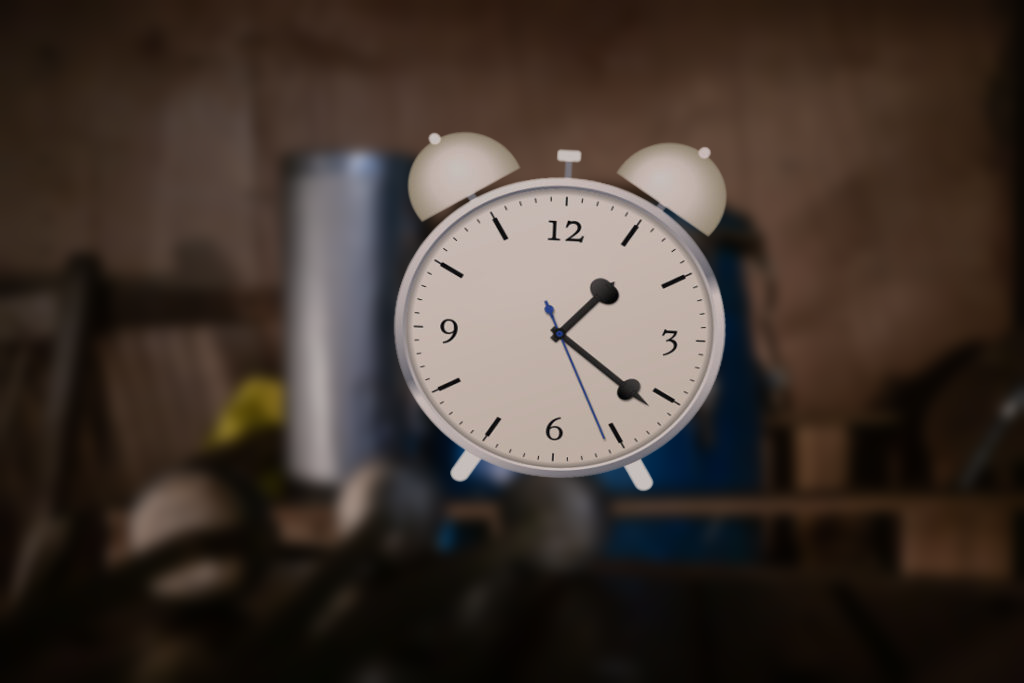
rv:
1.21.26
